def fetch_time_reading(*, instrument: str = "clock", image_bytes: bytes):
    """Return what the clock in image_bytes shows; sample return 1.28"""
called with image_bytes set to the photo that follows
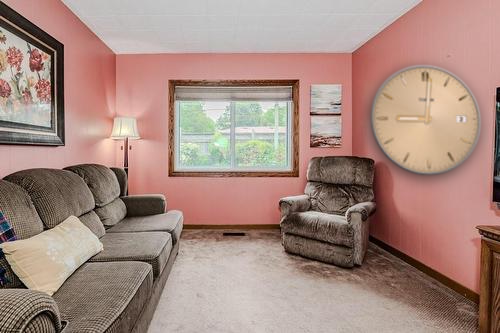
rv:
9.01
